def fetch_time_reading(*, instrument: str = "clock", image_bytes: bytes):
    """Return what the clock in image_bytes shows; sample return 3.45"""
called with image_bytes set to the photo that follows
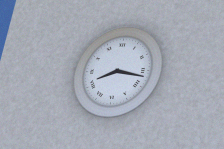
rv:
8.17
